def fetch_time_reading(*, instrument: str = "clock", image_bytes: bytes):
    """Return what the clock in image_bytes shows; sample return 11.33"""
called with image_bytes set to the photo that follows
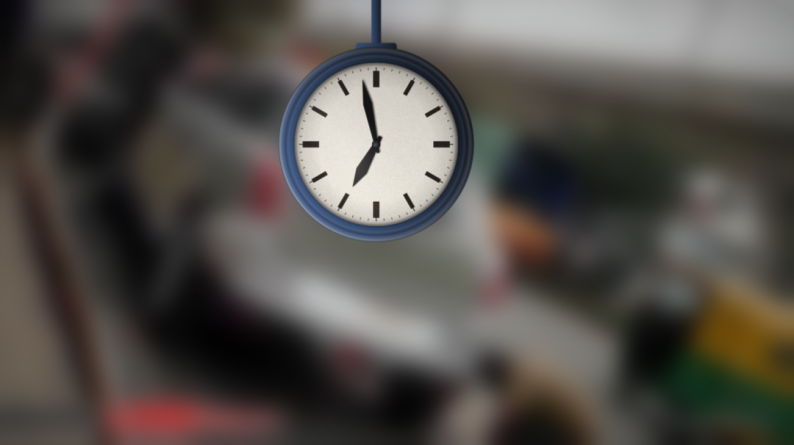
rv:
6.58
